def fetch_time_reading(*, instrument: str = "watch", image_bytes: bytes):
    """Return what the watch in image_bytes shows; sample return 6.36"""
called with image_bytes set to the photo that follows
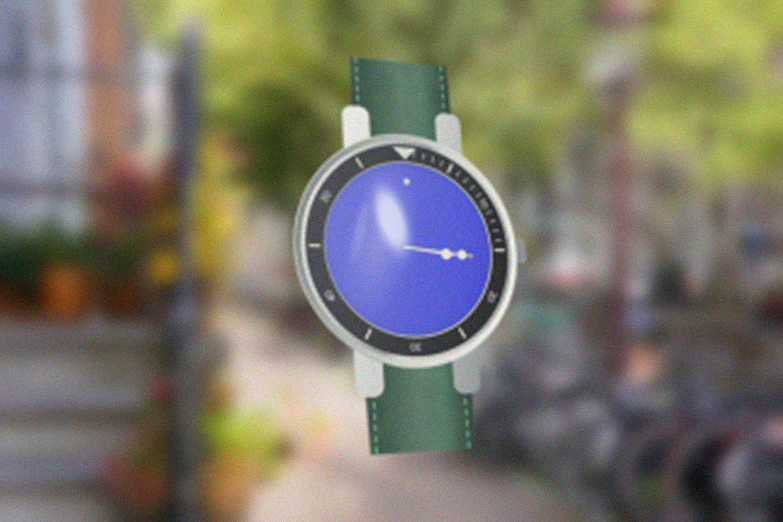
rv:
3.16
